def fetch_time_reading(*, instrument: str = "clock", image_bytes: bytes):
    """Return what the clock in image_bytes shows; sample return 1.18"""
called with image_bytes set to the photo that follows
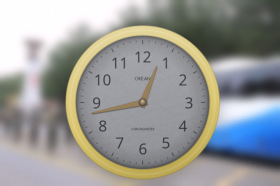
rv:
12.43
